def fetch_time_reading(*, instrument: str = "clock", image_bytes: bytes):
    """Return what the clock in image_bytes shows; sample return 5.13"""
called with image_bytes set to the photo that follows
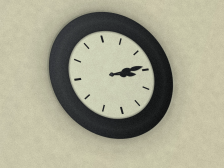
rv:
3.14
